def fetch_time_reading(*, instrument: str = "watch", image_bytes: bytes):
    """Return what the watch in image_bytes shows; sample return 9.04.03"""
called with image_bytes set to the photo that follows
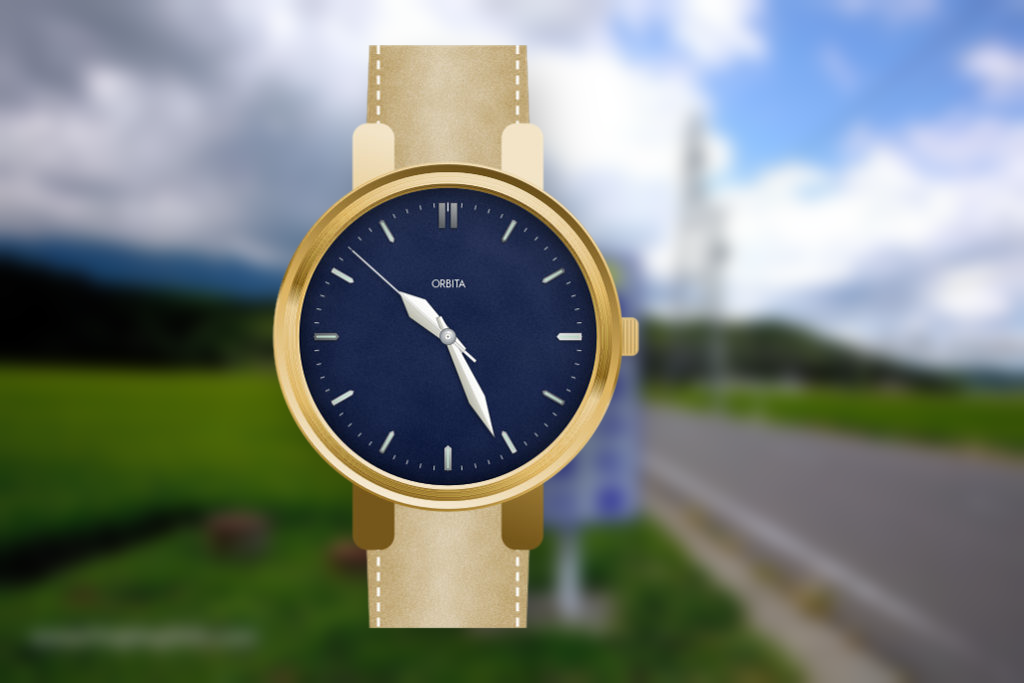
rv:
10.25.52
